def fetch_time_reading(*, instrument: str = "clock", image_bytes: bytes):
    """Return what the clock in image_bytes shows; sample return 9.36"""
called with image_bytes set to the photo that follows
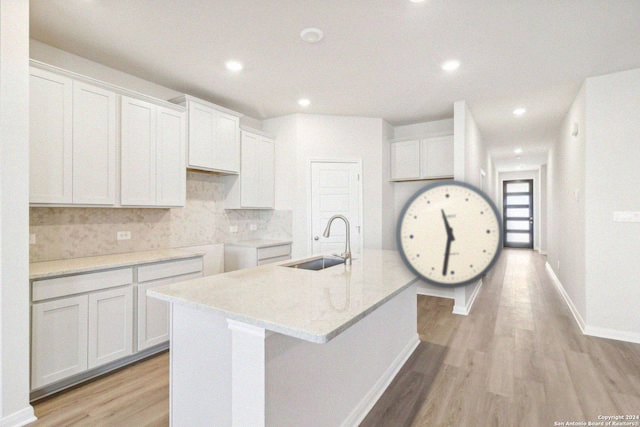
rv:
11.32
